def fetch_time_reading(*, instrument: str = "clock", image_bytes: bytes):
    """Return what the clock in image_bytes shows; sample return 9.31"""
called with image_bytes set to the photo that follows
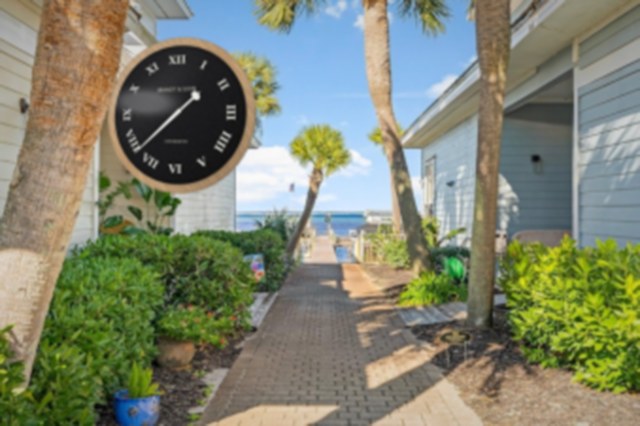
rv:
1.38
